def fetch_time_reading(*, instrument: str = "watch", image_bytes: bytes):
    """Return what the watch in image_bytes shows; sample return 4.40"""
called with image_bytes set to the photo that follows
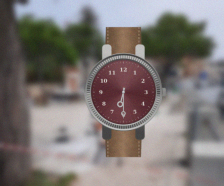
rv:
6.30
